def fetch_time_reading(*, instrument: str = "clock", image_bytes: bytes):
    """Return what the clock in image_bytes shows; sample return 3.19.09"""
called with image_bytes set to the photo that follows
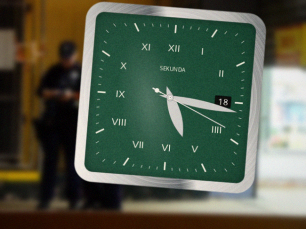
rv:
5.16.19
